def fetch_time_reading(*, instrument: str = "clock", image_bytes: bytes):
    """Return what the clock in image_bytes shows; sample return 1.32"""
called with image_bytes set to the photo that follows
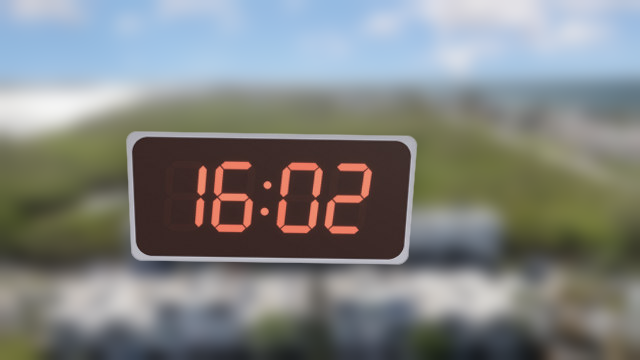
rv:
16.02
